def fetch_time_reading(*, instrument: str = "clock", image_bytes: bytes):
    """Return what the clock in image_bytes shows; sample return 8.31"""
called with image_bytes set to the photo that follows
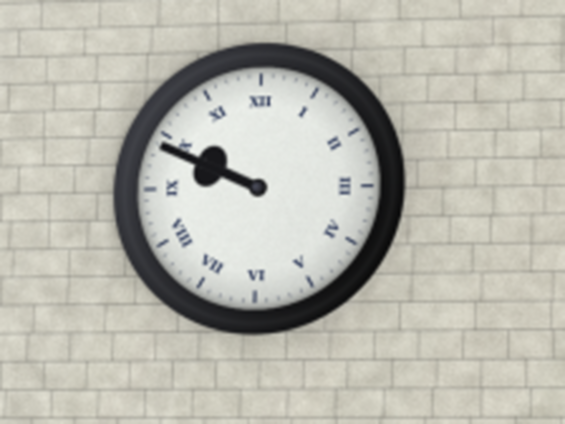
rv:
9.49
